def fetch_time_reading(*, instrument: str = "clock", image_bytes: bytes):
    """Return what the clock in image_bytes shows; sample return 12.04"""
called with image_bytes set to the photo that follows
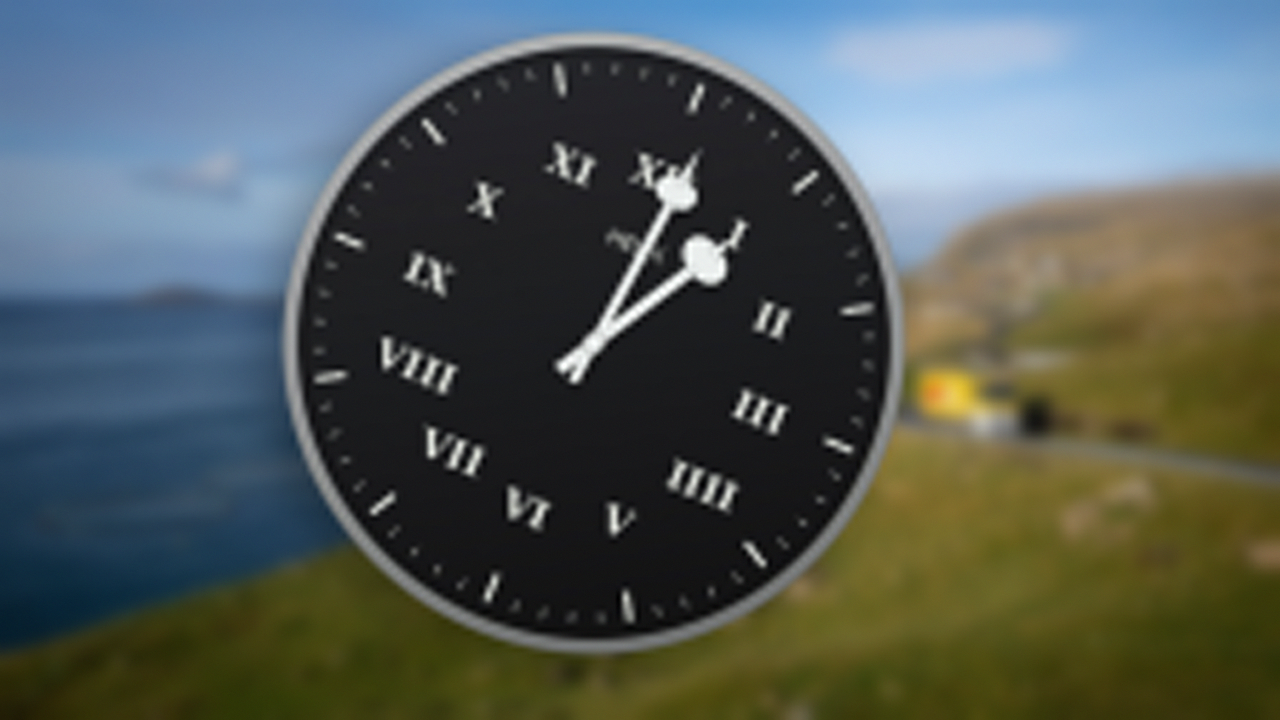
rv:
1.01
